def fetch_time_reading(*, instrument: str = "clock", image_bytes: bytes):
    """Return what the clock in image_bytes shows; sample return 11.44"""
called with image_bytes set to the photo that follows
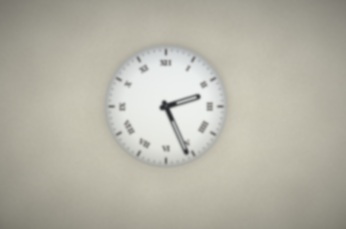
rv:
2.26
